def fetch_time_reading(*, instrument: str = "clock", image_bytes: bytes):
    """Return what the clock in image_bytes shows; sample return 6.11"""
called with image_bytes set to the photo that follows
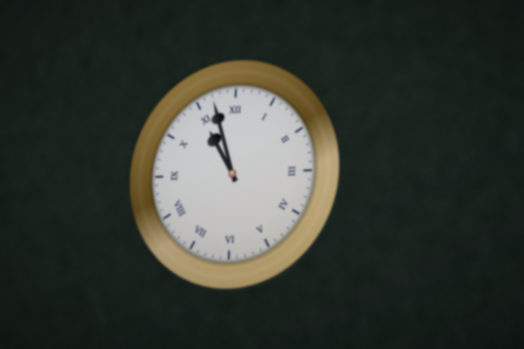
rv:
10.57
